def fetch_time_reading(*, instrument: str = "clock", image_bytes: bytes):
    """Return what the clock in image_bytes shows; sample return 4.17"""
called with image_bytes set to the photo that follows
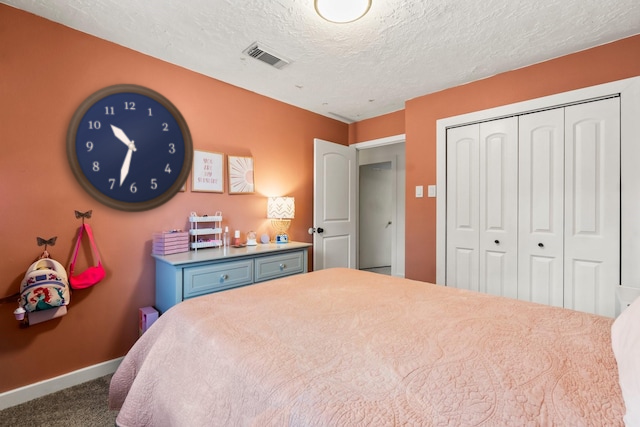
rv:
10.33
